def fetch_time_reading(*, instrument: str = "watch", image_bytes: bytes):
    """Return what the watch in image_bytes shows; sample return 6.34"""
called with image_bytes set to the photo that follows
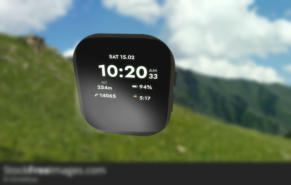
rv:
10.20
